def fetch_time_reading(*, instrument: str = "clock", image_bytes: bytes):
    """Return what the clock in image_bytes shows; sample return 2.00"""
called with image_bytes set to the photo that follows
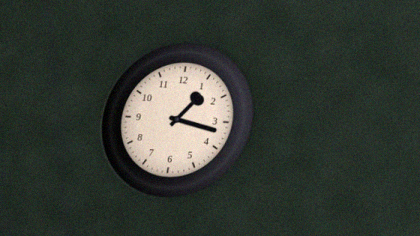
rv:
1.17
